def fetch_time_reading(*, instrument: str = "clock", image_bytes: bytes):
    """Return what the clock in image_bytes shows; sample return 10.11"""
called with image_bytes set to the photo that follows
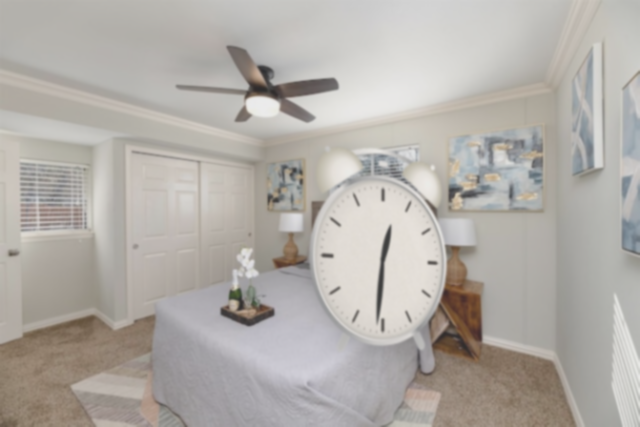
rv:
12.31
